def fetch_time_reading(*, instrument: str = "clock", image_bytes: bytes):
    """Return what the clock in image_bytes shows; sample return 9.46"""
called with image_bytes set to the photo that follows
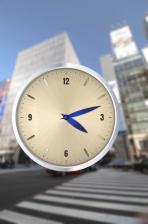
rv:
4.12
